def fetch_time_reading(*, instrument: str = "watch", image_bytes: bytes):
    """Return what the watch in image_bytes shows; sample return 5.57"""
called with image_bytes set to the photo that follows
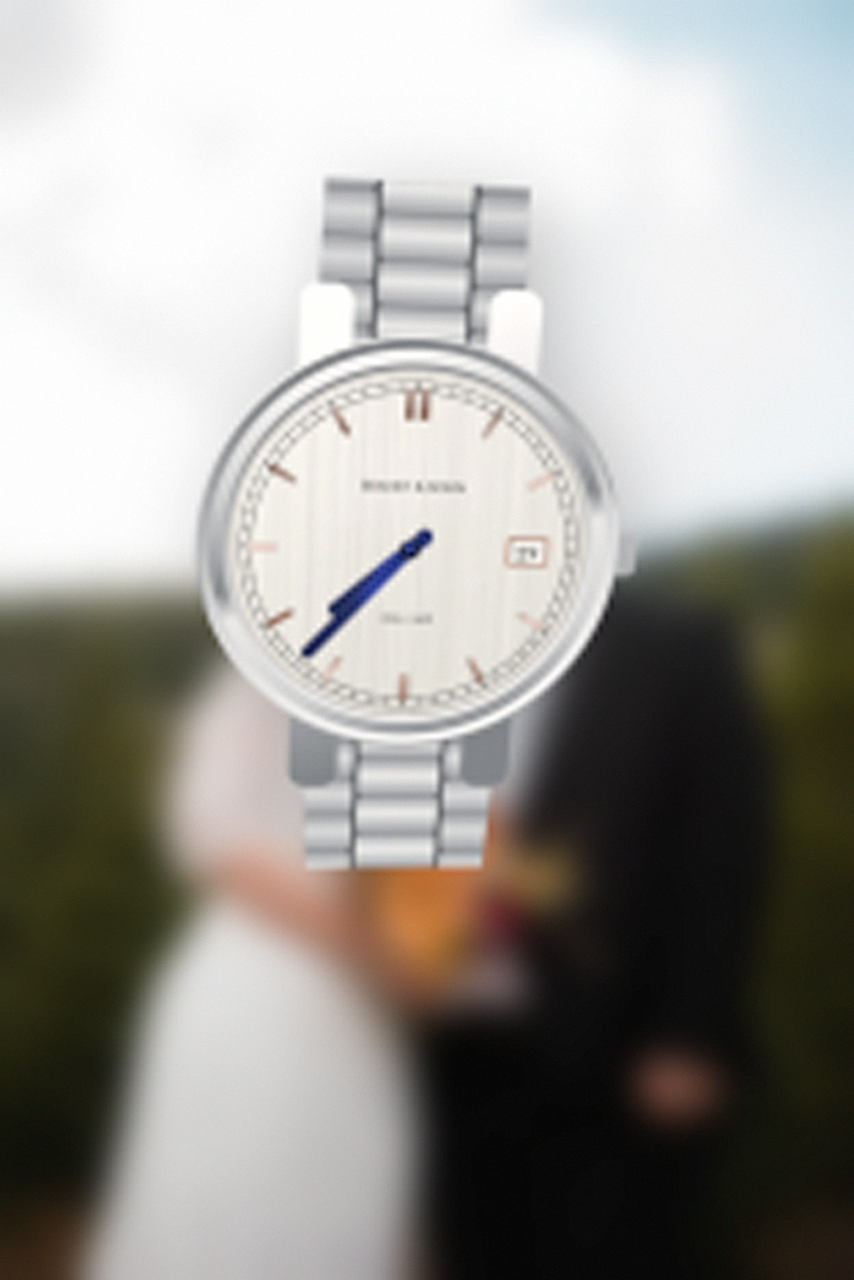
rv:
7.37
